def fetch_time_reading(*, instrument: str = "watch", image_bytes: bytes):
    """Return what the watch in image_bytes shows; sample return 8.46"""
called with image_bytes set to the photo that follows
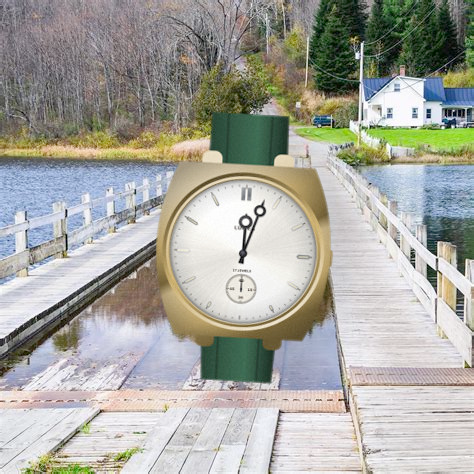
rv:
12.03
